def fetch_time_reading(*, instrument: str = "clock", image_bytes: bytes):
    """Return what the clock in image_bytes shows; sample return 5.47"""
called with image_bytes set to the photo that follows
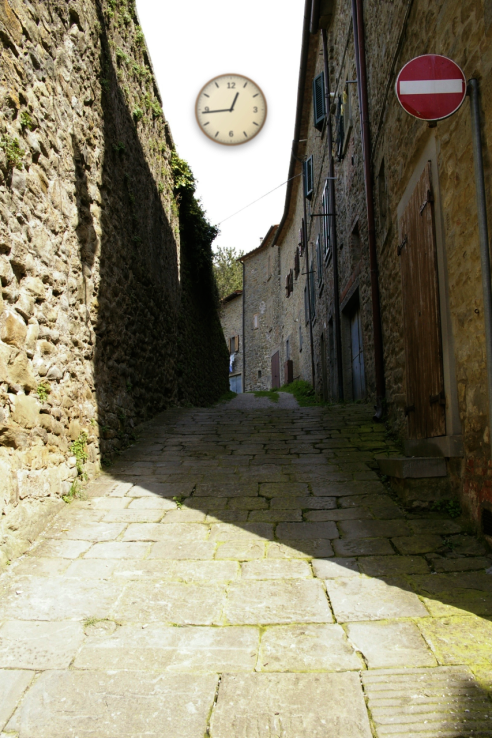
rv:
12.44
